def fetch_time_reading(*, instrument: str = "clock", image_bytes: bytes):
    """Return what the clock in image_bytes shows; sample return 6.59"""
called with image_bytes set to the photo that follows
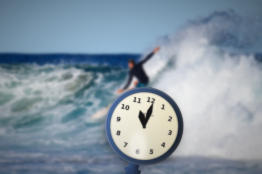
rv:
11.01
